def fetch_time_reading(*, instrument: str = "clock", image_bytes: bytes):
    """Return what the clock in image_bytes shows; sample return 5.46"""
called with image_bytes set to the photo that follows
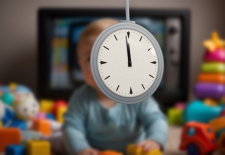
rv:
11.59
